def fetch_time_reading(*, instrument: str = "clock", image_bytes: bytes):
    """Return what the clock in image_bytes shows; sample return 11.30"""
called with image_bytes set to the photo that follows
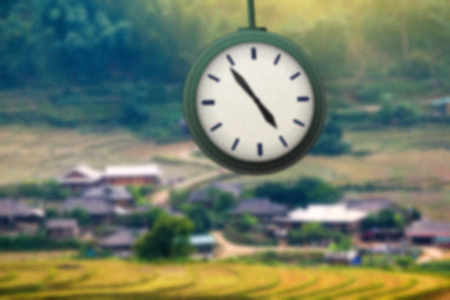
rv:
4.54
